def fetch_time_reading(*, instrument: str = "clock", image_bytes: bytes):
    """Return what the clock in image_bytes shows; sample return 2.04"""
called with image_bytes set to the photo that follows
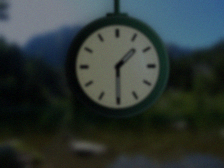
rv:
1.30
